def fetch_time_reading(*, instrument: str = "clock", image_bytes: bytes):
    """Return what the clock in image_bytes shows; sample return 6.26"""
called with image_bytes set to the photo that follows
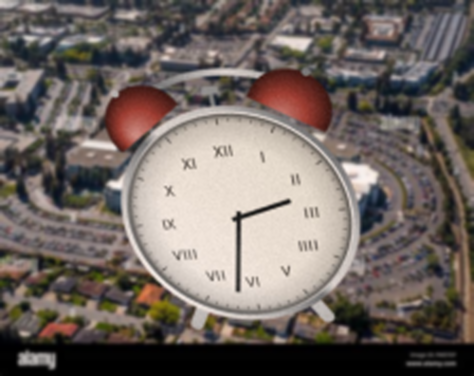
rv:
2.32
